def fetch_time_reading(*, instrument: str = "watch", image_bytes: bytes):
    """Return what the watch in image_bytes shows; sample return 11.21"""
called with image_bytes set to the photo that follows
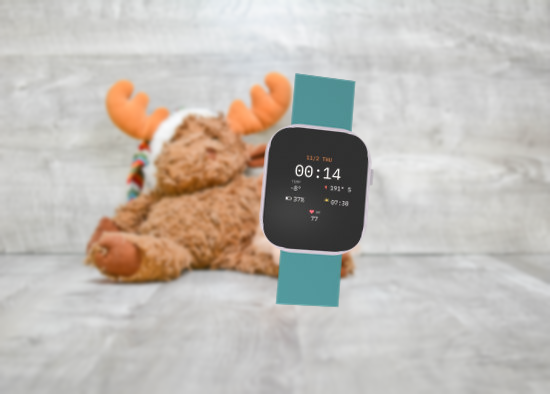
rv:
0.14
